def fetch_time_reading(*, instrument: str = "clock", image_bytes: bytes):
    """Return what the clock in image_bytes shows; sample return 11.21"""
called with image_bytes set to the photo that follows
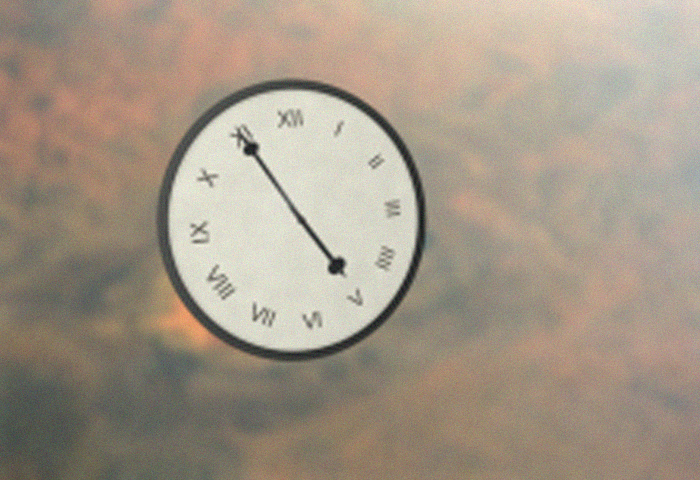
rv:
4.55
